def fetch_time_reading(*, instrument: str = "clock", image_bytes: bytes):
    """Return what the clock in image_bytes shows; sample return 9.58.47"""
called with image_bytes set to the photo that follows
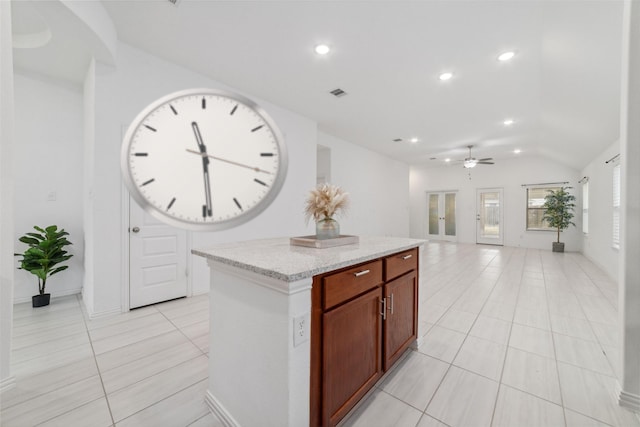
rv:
11.29.18
